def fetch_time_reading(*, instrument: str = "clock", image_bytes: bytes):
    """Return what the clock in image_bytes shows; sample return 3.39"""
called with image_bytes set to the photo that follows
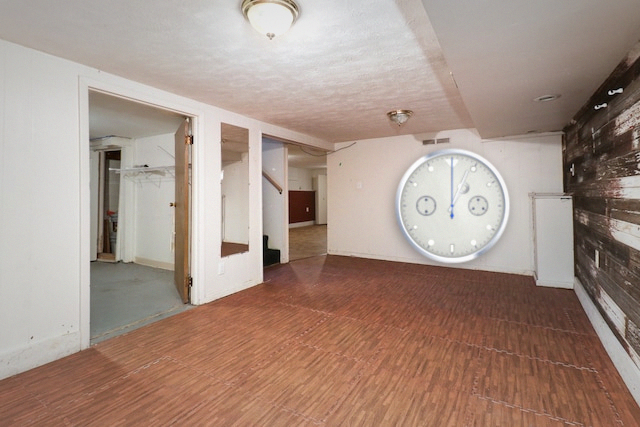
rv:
1.04
